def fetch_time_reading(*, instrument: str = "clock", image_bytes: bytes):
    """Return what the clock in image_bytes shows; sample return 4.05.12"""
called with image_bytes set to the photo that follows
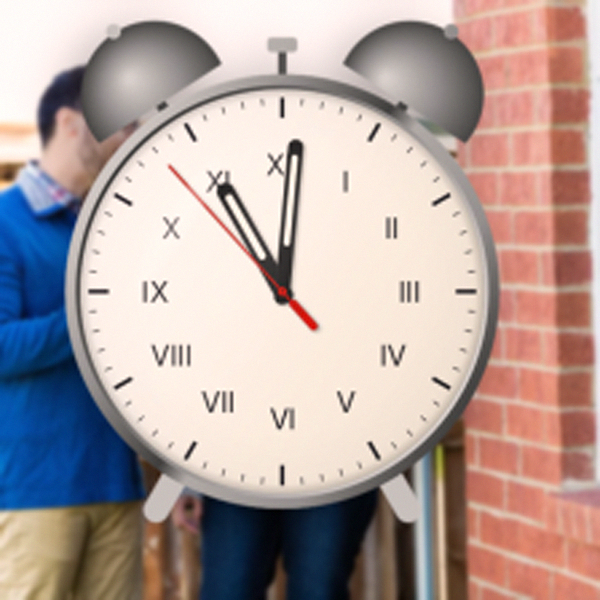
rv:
11.00.53
